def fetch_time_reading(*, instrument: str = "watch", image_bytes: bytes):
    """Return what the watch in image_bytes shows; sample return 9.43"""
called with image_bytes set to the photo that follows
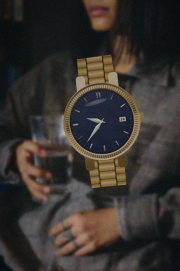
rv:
9.37
